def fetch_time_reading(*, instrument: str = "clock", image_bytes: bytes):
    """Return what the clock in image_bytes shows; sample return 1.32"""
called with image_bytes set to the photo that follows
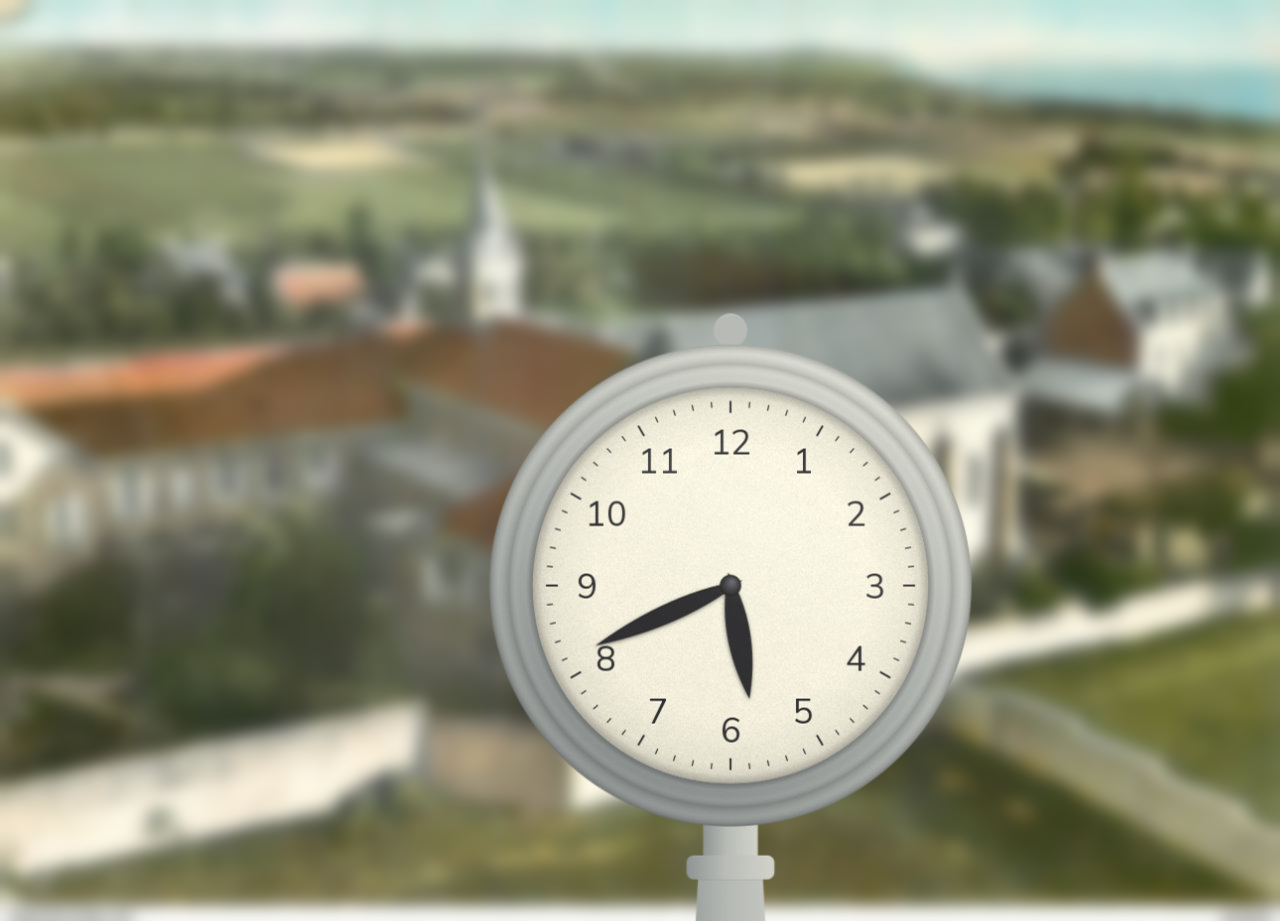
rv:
5.41
